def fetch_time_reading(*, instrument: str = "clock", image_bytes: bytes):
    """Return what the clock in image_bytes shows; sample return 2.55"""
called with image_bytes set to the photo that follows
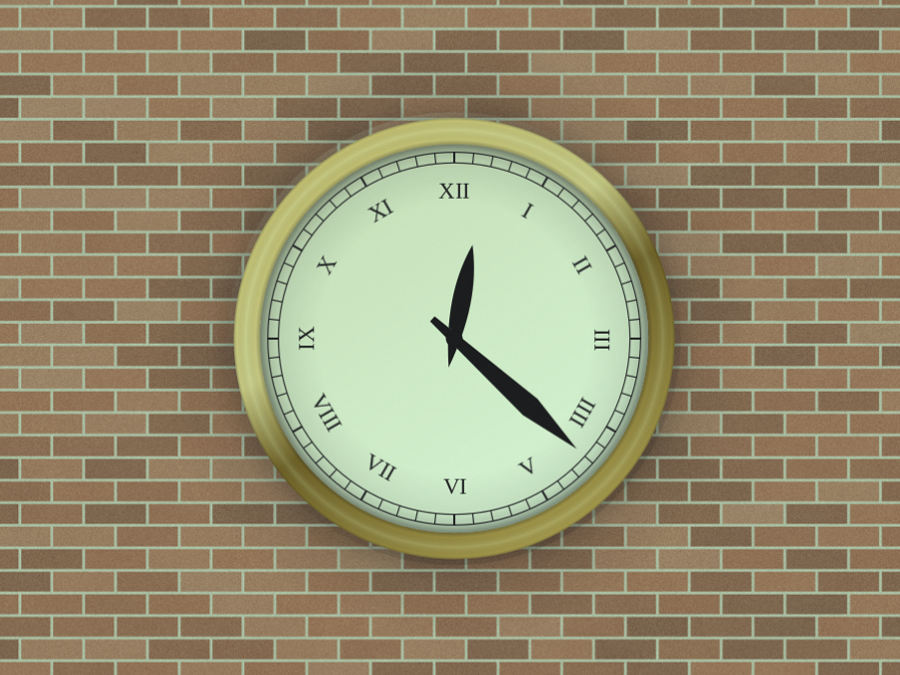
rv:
12.22
